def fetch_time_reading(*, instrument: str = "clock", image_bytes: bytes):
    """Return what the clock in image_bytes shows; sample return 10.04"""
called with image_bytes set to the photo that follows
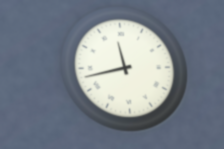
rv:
11.43
